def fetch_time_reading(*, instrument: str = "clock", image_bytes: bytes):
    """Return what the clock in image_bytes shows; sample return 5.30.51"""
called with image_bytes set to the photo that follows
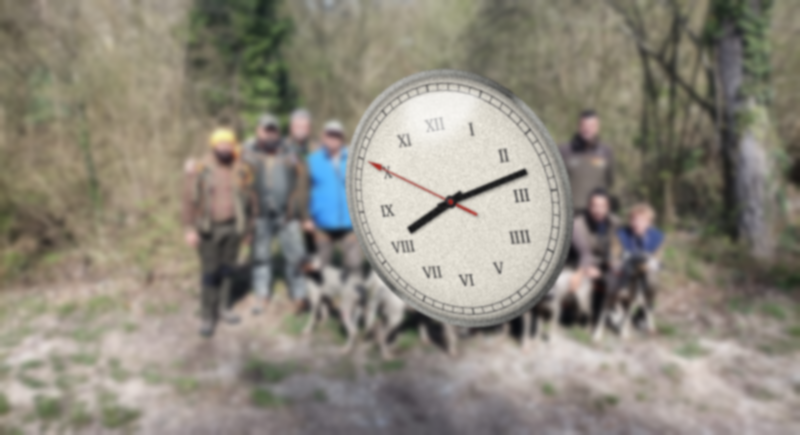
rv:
8.12.50
